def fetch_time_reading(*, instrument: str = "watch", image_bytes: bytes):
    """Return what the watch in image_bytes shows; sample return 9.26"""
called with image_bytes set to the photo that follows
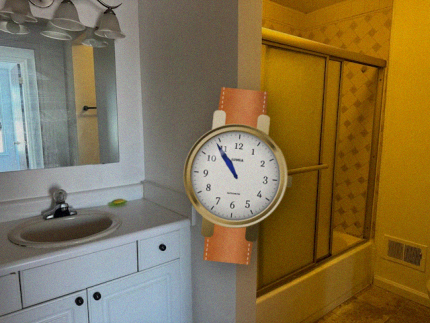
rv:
10.54
